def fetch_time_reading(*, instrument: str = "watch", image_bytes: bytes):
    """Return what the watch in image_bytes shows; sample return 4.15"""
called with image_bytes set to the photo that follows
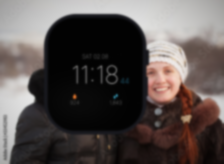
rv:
11.18
